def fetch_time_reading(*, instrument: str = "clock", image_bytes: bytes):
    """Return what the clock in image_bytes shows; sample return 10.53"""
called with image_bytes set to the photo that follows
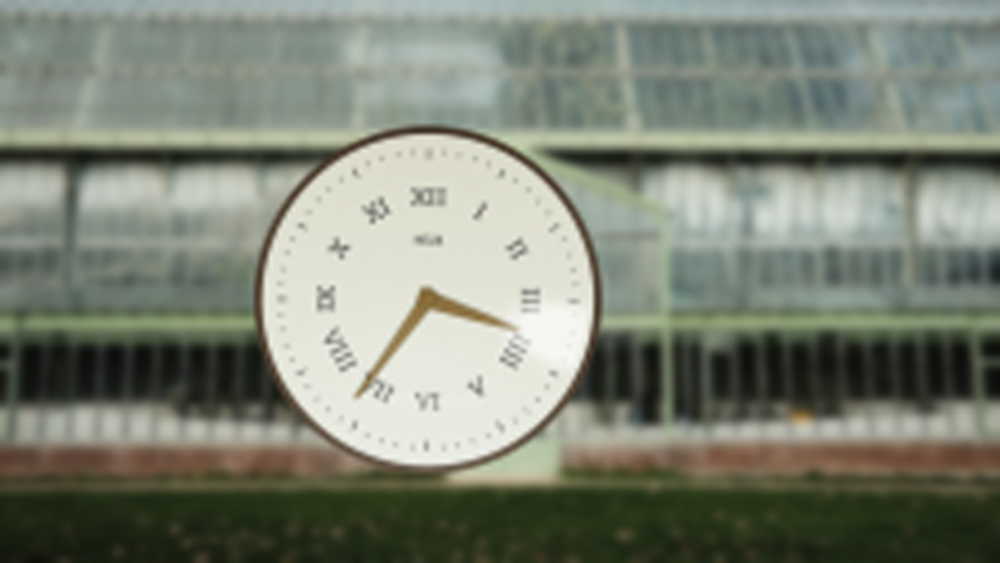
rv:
3.36
